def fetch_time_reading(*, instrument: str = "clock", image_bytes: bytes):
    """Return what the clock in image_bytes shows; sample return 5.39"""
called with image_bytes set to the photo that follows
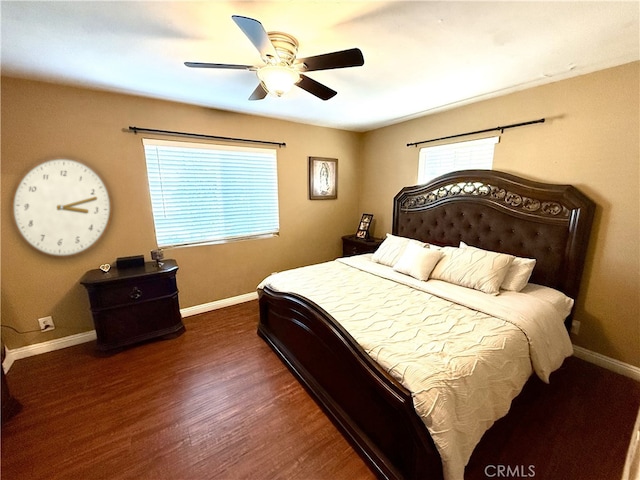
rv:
3.12
